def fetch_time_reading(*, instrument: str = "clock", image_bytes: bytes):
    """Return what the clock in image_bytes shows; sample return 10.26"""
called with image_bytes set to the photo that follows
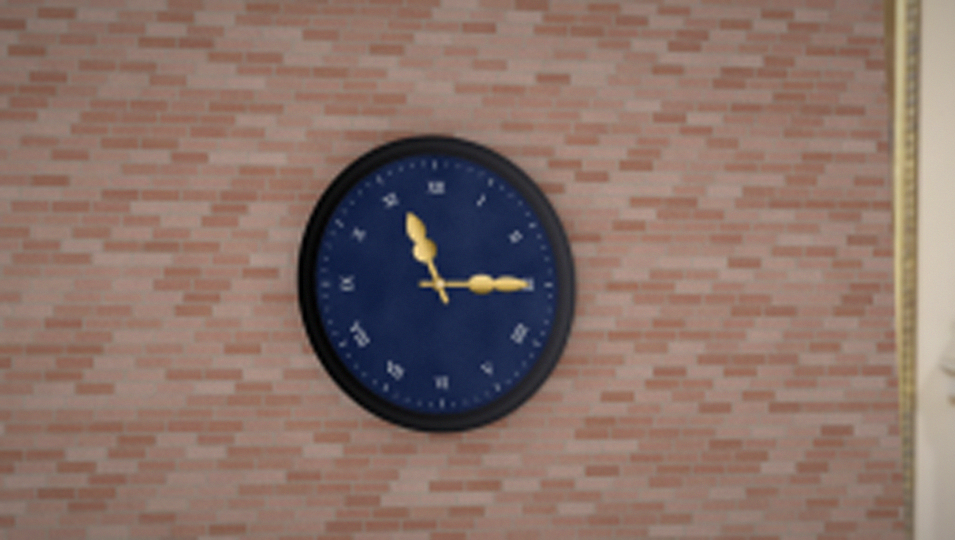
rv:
11.15
